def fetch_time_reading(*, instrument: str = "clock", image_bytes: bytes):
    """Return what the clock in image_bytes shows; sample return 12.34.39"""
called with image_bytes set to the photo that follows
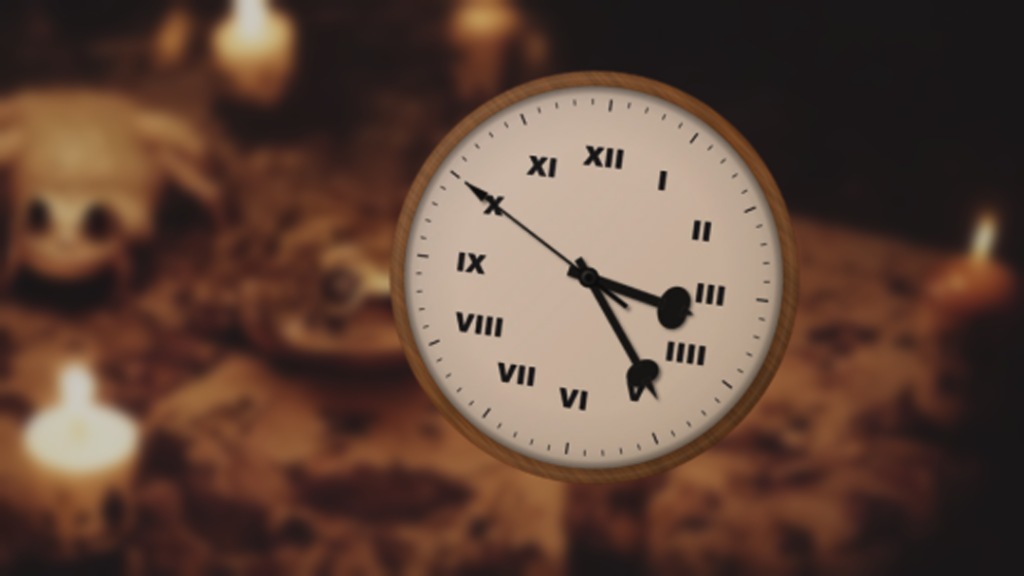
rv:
3.23.50
